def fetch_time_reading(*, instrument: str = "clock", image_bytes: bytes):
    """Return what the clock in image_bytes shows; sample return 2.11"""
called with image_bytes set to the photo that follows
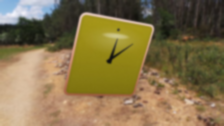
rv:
12.08
